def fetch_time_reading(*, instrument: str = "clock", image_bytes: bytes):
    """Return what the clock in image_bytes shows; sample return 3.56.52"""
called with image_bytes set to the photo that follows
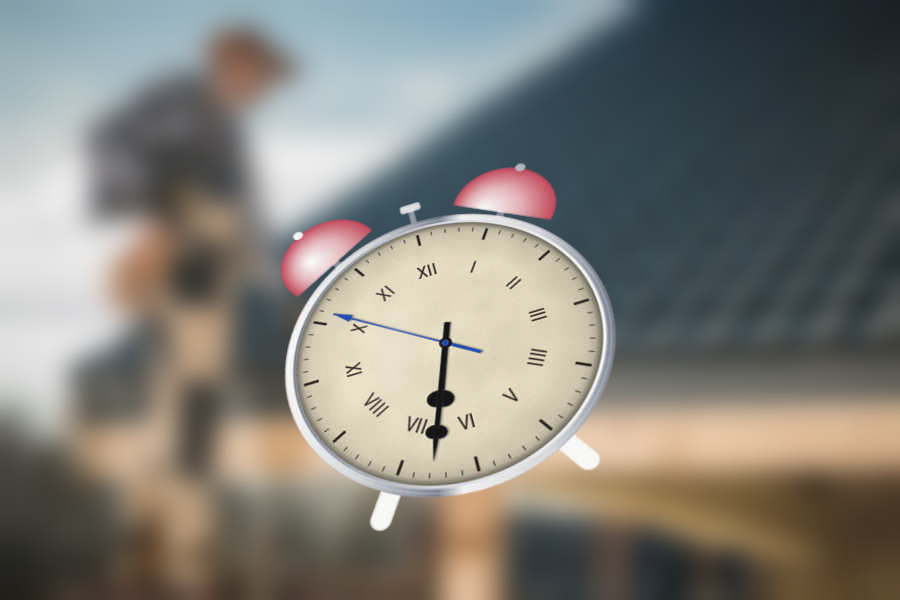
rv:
6.32.51
